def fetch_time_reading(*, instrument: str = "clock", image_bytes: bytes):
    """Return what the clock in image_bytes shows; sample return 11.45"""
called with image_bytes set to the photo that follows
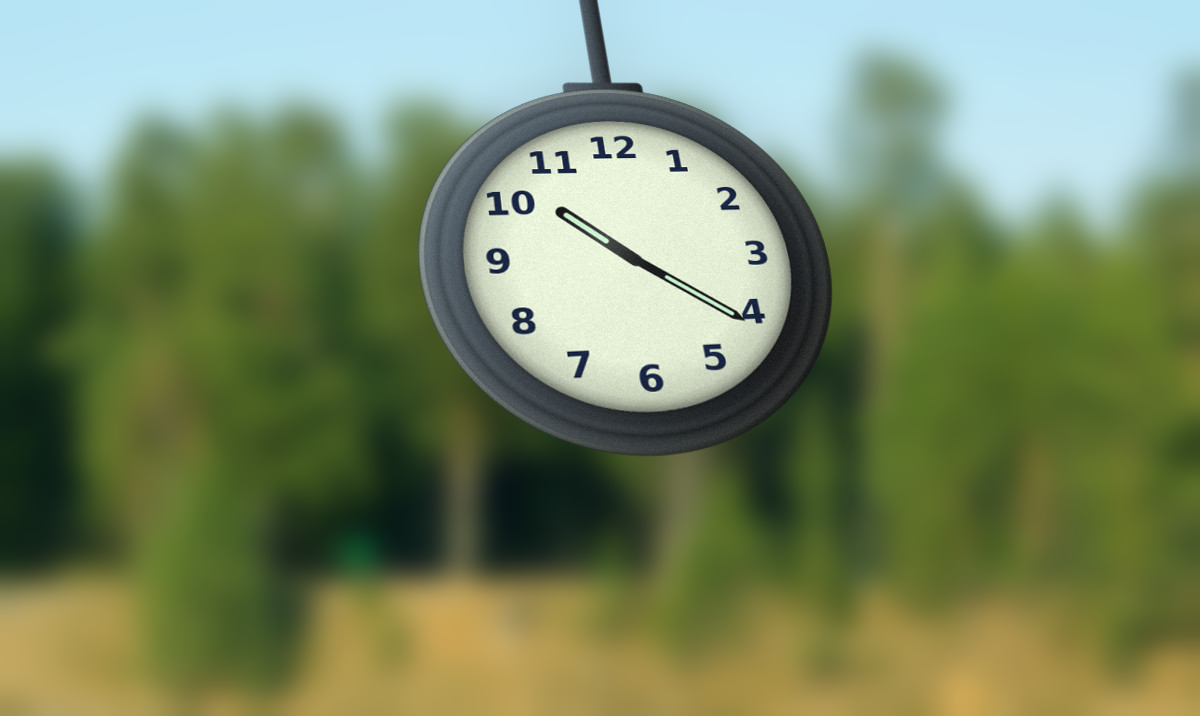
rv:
10.21
